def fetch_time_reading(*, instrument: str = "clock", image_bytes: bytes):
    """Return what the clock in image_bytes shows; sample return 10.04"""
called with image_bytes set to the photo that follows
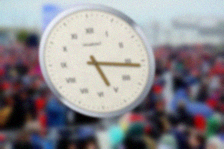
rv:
5.16
